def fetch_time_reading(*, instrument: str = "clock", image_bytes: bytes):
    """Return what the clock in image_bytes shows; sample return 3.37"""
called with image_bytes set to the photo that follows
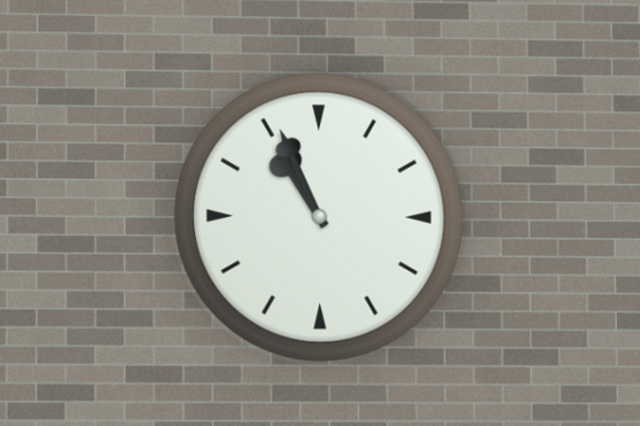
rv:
10.56
